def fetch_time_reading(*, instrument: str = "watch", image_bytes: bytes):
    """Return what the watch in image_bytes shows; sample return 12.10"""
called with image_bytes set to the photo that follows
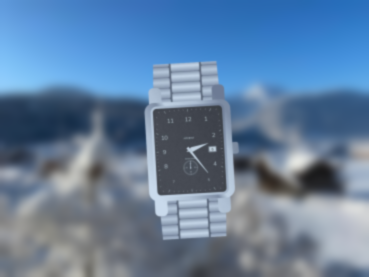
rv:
2.24
